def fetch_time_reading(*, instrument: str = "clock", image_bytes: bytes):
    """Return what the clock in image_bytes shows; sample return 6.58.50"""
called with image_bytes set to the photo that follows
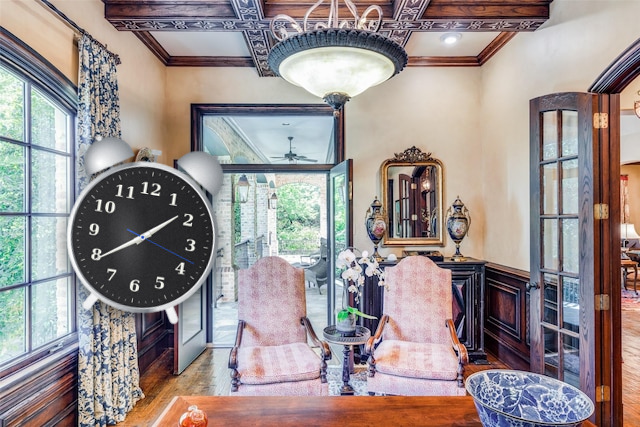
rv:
1.39.18
